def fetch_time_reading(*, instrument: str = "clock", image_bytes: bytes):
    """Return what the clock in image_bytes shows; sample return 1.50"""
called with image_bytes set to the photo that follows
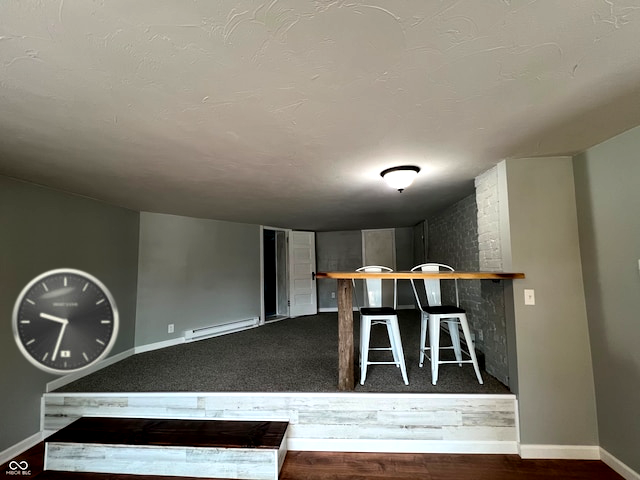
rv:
9.33
